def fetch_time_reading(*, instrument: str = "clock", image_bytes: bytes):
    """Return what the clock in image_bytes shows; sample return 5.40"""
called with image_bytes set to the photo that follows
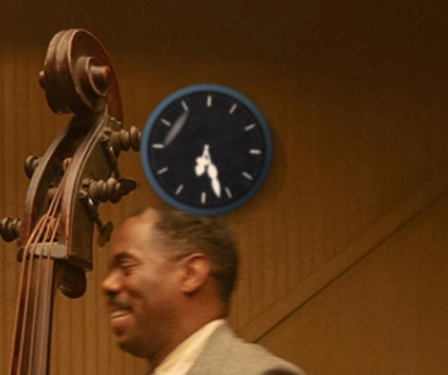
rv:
6.27
